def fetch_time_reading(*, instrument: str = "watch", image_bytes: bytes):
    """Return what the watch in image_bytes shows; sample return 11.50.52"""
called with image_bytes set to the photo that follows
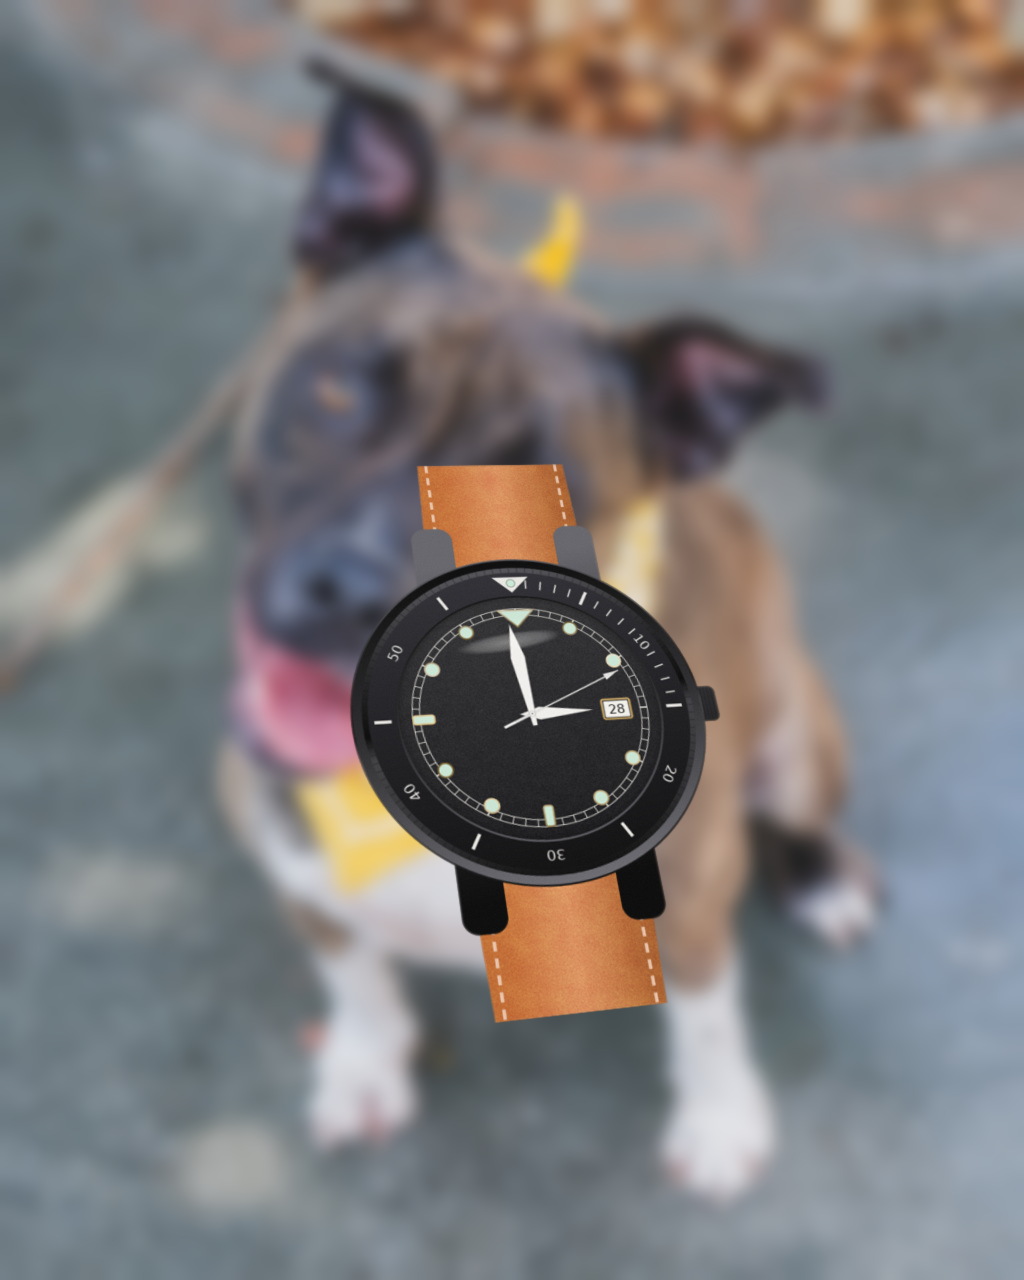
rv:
2.59.11
